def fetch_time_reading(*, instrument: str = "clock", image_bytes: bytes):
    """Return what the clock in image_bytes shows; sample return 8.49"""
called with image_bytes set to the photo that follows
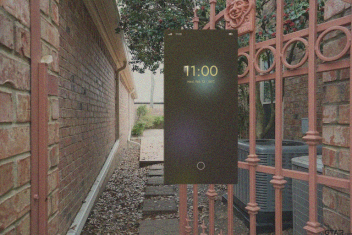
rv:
11.00
